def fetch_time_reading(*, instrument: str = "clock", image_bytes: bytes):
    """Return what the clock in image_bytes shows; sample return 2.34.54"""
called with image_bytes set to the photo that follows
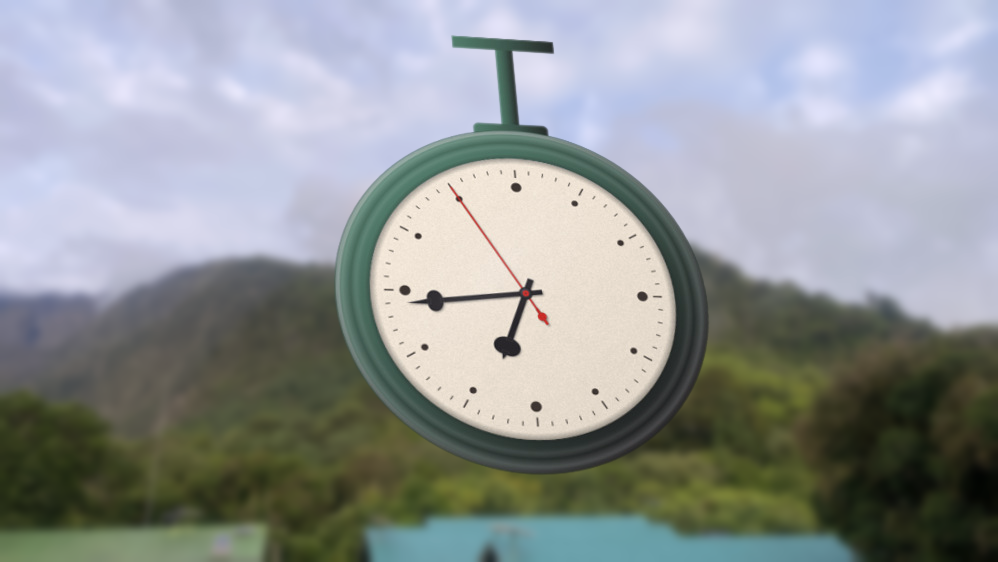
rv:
6.43.55
